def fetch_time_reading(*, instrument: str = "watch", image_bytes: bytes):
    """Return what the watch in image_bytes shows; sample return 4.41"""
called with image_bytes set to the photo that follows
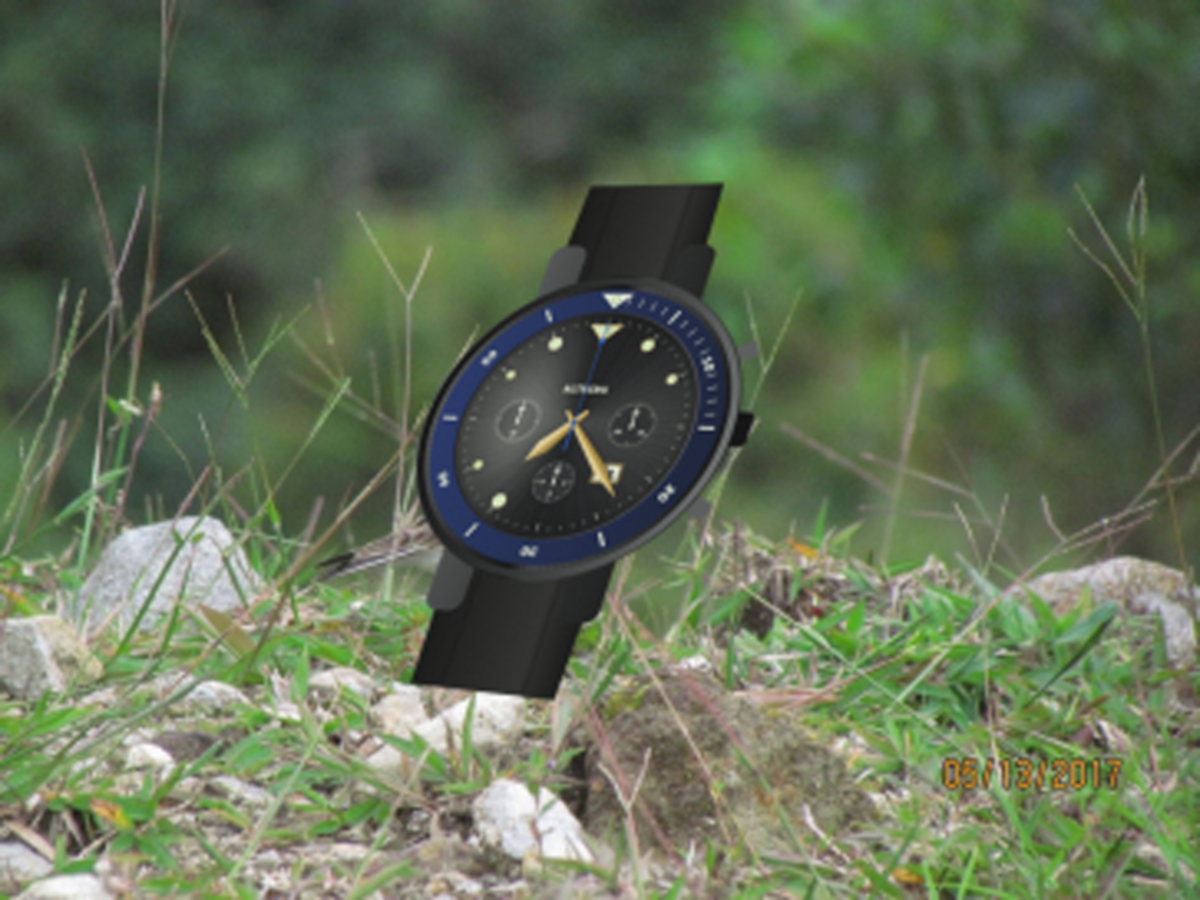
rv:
7.23
